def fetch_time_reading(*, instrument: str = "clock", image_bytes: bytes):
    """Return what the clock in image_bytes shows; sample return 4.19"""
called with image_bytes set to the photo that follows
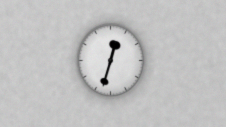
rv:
12.33
